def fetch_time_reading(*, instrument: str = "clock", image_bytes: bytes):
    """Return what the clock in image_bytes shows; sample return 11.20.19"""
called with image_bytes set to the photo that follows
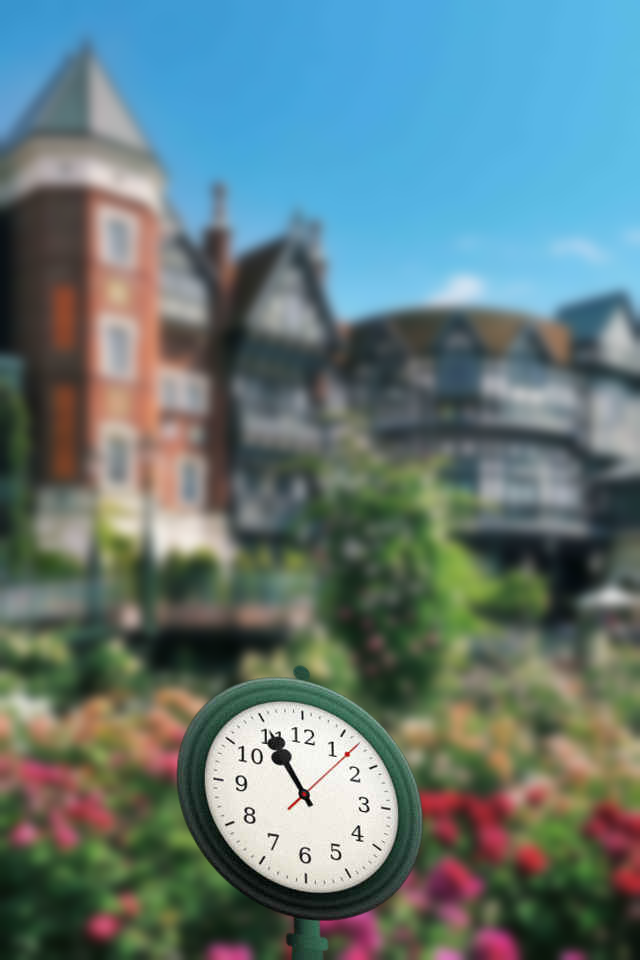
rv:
10.55.07
